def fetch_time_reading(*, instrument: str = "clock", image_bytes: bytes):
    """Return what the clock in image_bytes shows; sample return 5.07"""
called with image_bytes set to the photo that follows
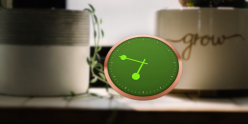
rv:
6.48
